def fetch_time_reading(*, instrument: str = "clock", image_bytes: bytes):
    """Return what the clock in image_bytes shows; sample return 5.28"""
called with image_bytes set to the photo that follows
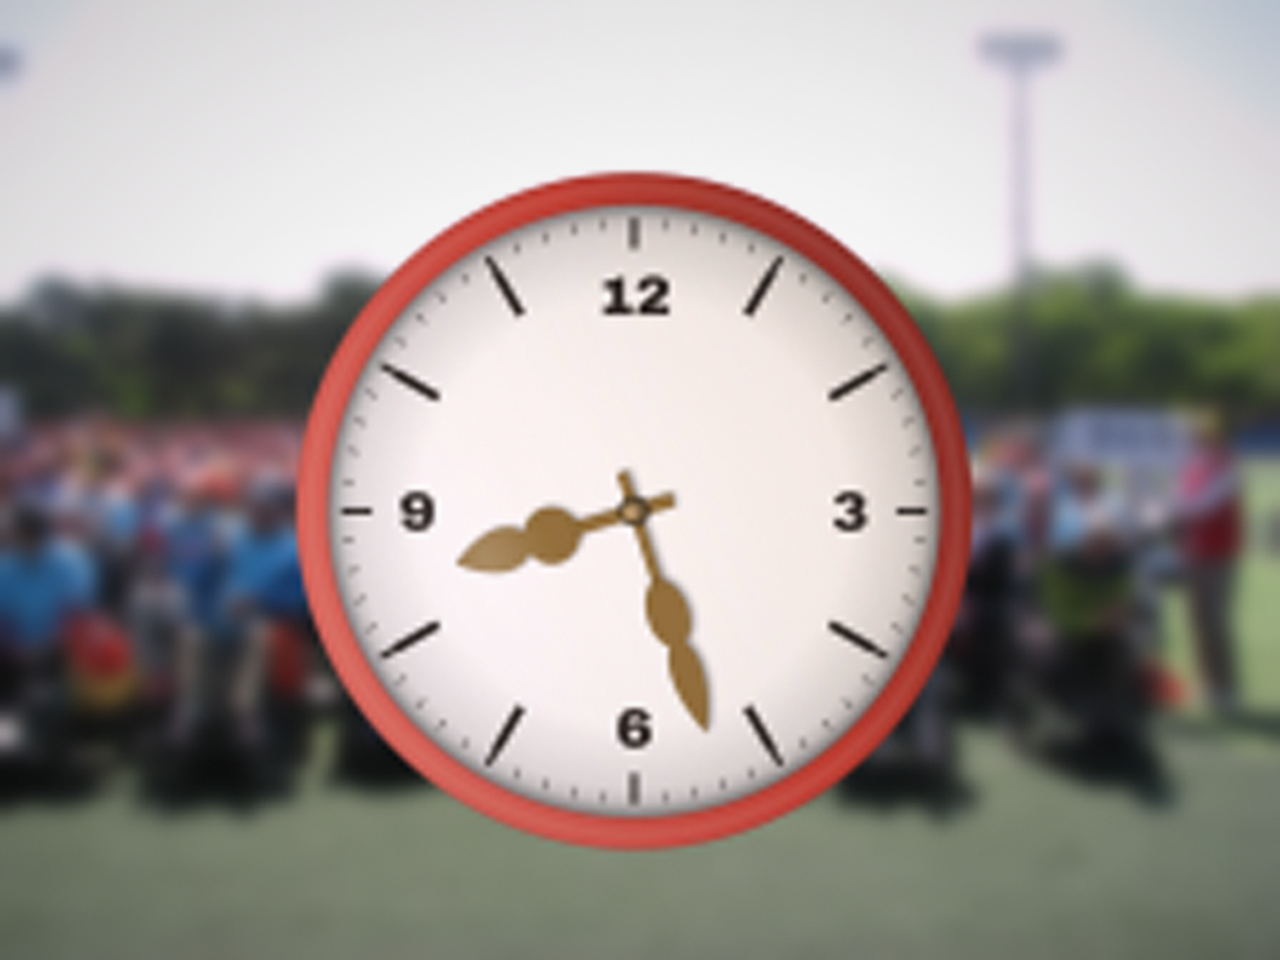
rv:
8.27
